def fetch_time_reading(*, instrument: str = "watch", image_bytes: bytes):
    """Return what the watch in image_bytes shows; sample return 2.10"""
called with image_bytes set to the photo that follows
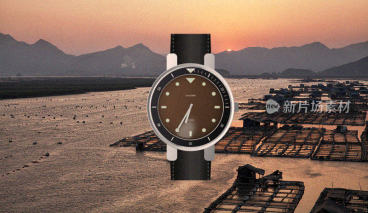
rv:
6.35
